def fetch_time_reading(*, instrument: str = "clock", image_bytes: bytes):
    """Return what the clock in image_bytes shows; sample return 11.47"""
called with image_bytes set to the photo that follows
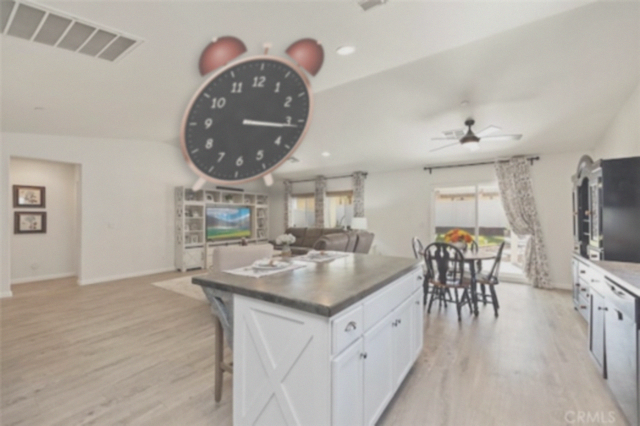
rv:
3.16
